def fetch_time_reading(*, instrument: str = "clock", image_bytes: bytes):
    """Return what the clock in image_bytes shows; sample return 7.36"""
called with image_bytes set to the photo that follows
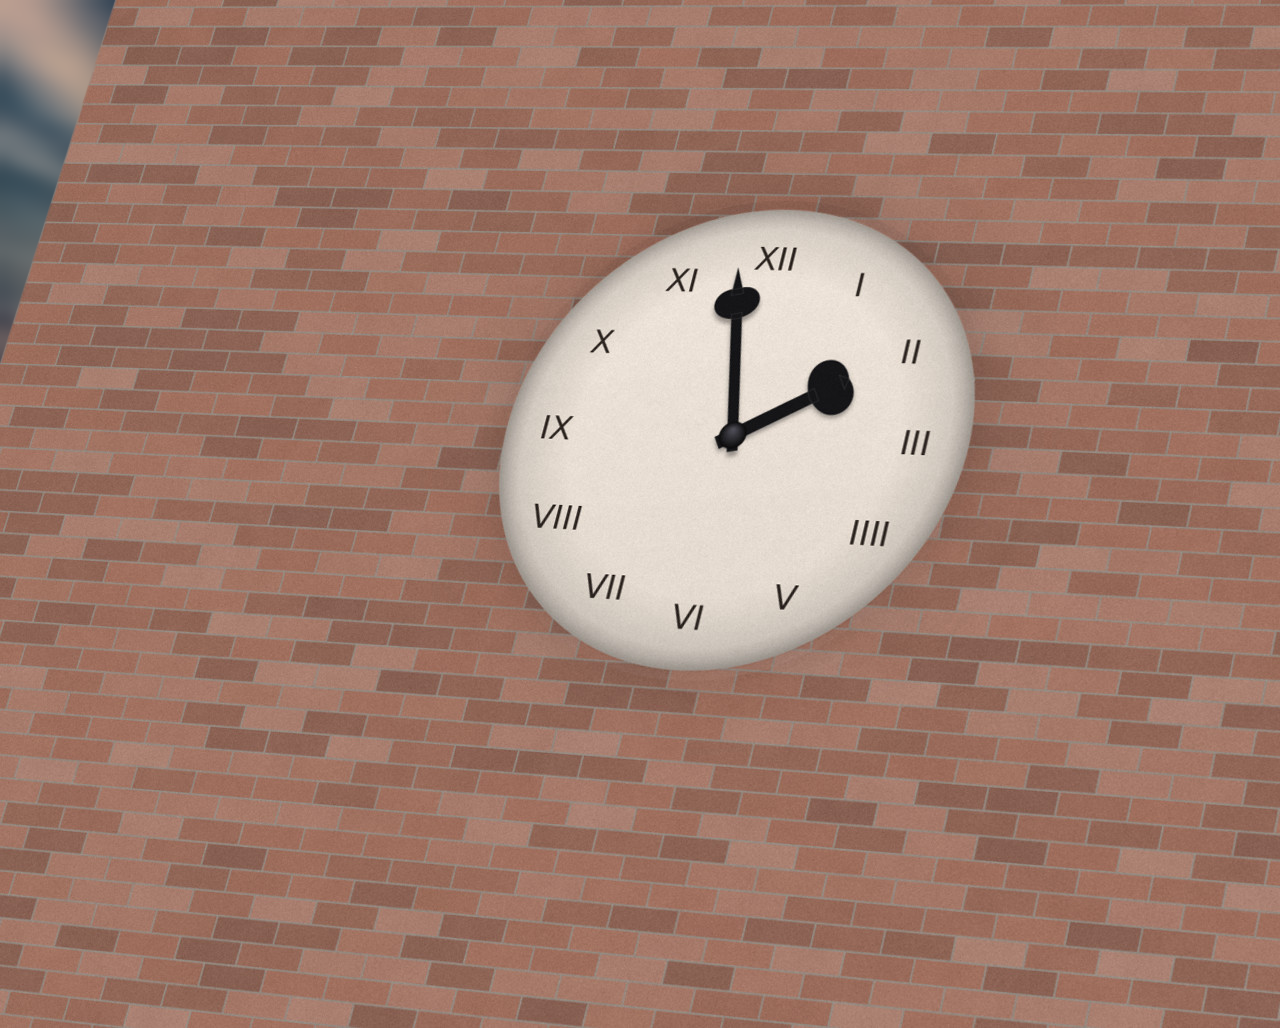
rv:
1.58
